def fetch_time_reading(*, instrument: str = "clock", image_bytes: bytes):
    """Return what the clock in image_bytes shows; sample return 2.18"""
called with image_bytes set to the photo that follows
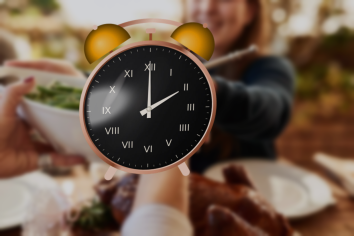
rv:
2.00
